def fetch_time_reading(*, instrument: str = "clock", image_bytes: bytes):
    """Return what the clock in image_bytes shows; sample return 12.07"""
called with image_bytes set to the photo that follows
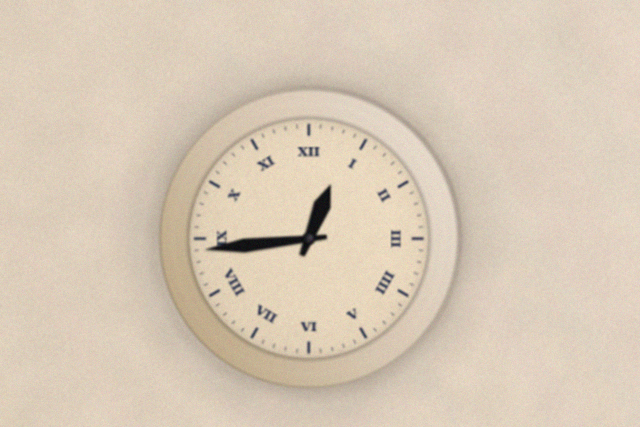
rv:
12.44
